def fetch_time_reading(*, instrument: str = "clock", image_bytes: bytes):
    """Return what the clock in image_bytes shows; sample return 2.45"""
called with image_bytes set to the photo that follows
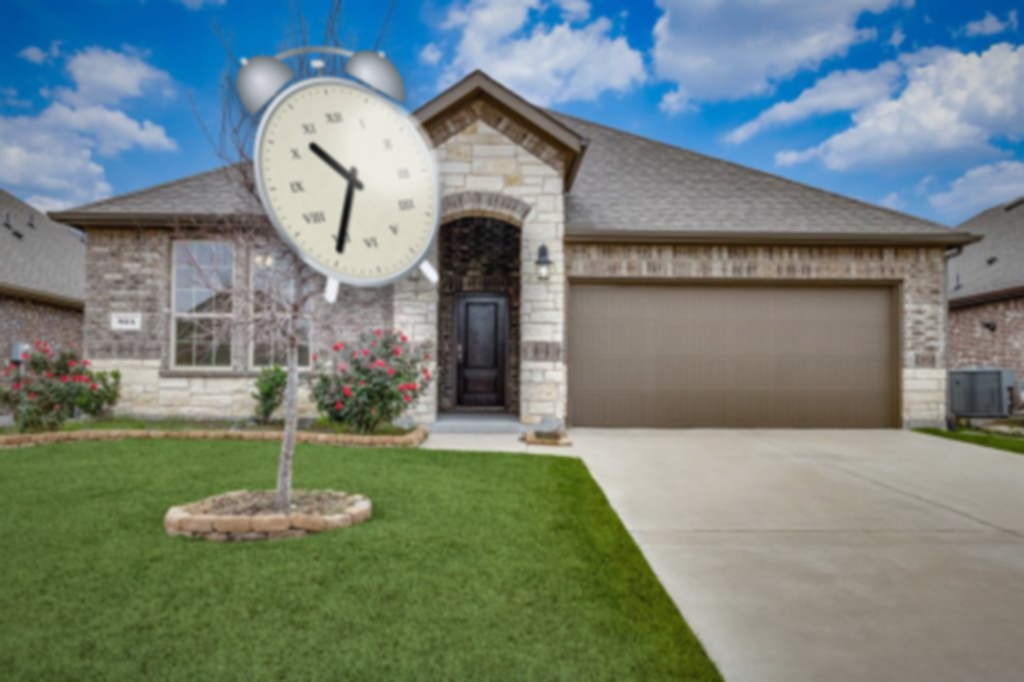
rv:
10.35
